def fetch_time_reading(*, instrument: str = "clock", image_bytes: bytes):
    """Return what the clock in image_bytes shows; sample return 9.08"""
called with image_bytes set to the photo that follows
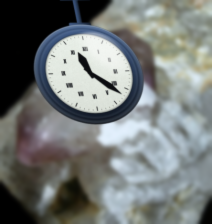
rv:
11.22
